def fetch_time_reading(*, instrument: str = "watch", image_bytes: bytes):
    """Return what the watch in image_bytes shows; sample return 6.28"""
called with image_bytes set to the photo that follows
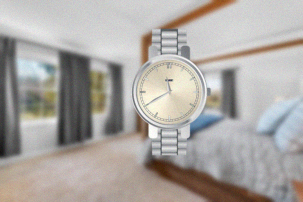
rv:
11.40
